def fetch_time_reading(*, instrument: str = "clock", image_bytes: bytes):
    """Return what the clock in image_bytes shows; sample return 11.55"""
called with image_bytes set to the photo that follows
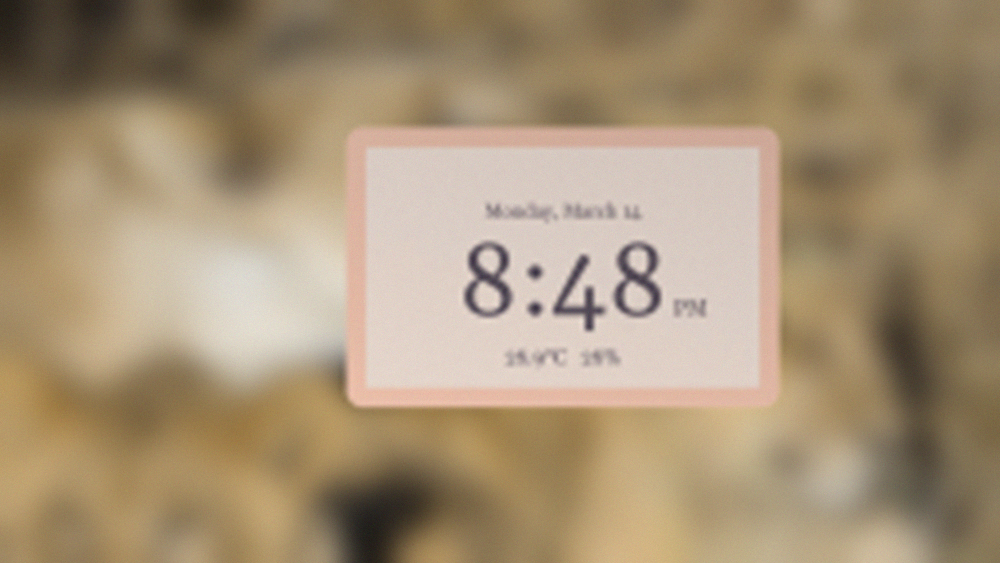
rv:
8.48
